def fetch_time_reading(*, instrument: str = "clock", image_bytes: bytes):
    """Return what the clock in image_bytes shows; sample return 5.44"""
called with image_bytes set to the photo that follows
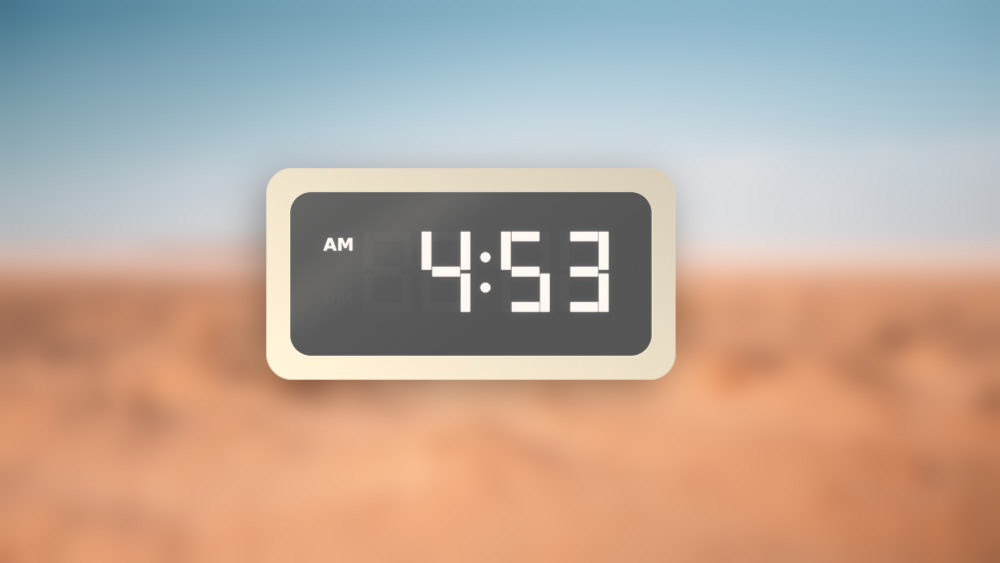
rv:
4.53
